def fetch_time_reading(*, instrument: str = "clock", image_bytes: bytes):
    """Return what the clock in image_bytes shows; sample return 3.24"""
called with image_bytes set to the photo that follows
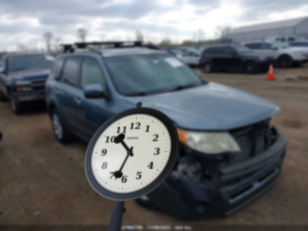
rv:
10.33
